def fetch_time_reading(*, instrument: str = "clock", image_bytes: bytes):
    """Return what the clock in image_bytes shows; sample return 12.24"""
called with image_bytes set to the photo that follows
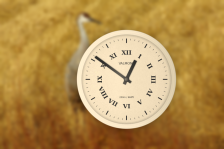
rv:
12.51
